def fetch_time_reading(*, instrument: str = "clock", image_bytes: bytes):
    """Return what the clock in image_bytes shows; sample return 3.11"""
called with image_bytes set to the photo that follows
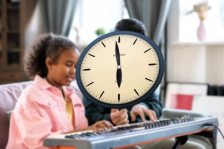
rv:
5.59
